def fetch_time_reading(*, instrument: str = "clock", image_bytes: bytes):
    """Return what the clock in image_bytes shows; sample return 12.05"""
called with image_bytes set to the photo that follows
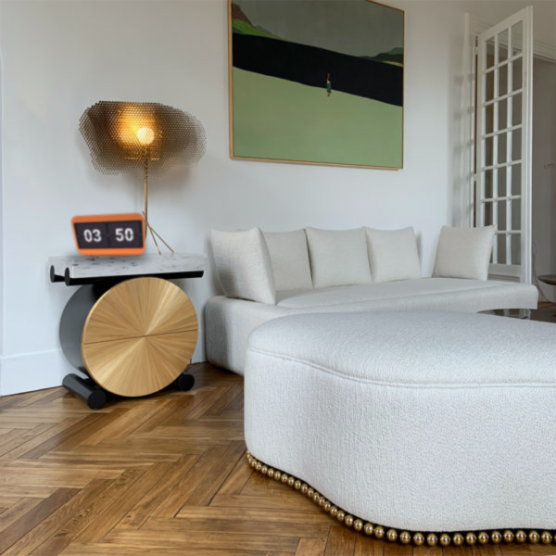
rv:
3.50
